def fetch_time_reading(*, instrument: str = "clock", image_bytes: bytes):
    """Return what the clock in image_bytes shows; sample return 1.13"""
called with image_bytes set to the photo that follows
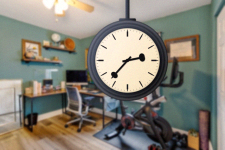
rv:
2.37
